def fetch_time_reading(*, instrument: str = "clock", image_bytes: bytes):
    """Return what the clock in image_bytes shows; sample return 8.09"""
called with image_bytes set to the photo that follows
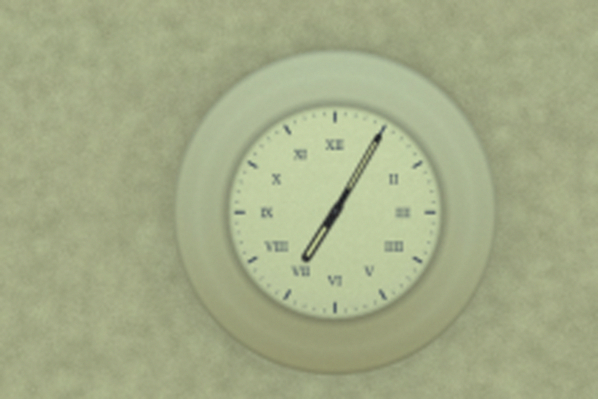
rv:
7.05
